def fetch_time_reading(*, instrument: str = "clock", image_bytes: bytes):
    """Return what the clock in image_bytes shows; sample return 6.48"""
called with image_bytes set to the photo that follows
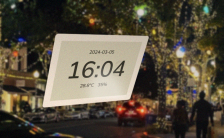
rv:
16.04
